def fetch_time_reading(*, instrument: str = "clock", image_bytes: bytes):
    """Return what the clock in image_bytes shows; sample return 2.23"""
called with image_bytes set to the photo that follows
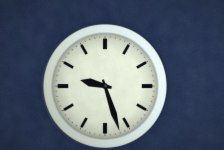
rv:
9.27
